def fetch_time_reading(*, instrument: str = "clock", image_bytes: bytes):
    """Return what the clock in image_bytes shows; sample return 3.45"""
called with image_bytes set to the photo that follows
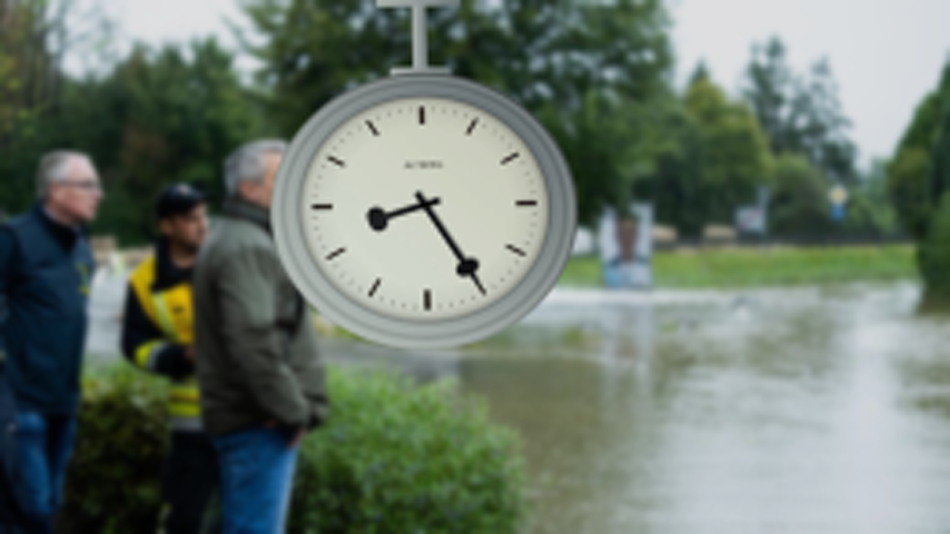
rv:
8.25
